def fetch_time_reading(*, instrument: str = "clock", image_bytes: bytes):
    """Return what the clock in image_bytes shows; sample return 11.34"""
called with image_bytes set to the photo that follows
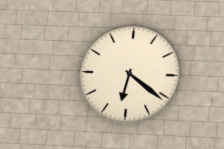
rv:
6.21
